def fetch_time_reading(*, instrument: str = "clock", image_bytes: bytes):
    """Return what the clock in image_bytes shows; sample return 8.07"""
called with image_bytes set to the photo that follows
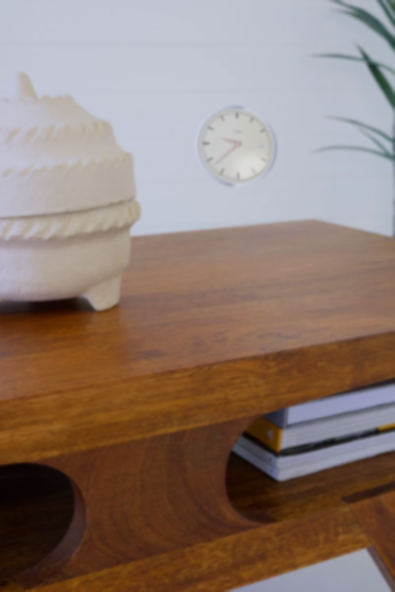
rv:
9.38
